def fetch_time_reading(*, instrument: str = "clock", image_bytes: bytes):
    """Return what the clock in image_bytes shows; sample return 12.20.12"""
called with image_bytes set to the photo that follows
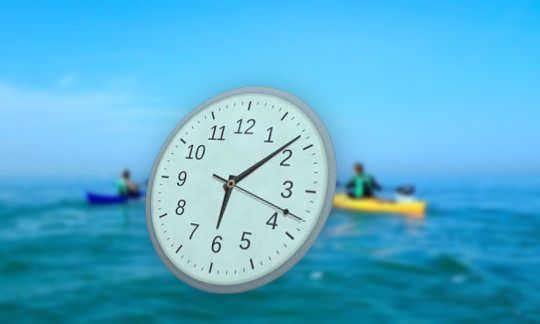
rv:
6.08.18
